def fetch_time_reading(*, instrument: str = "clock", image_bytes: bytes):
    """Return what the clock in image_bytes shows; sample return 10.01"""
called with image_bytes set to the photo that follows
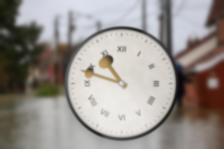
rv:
10.48
